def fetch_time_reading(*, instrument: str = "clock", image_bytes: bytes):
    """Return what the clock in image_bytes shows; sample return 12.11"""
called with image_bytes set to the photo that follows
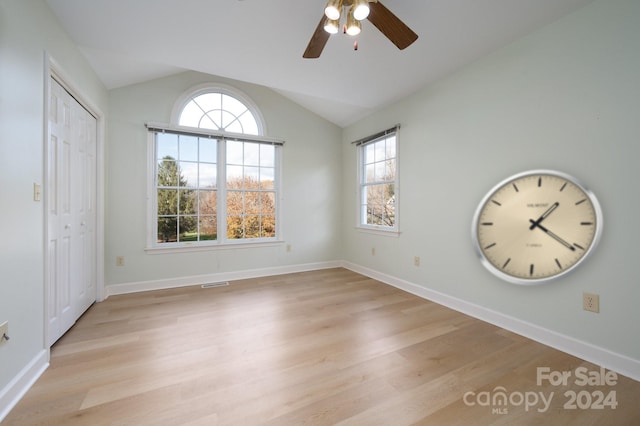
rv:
1.21
